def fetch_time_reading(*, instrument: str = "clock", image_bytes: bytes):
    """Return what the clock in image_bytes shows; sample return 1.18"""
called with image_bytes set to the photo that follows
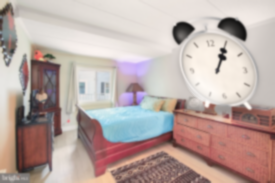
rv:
1.05
